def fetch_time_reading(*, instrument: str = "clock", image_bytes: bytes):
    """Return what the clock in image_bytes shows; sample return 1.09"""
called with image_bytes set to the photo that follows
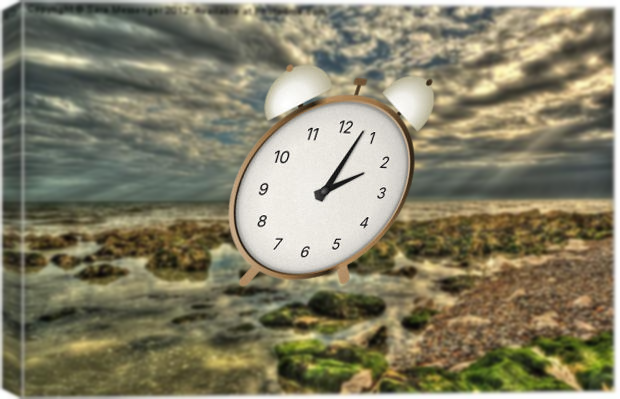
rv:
2.03
